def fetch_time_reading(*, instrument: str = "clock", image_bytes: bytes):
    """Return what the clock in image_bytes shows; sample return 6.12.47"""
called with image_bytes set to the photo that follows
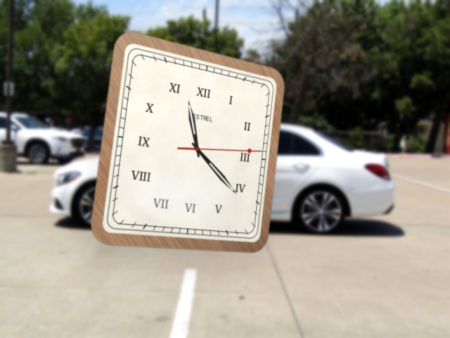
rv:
11.21.14
